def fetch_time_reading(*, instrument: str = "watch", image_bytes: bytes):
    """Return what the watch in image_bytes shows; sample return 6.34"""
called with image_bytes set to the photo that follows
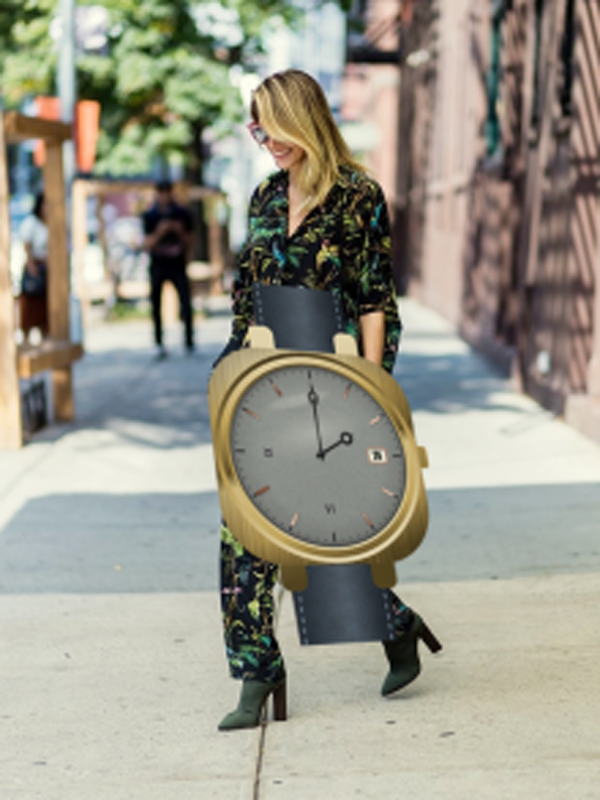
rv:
2.00
